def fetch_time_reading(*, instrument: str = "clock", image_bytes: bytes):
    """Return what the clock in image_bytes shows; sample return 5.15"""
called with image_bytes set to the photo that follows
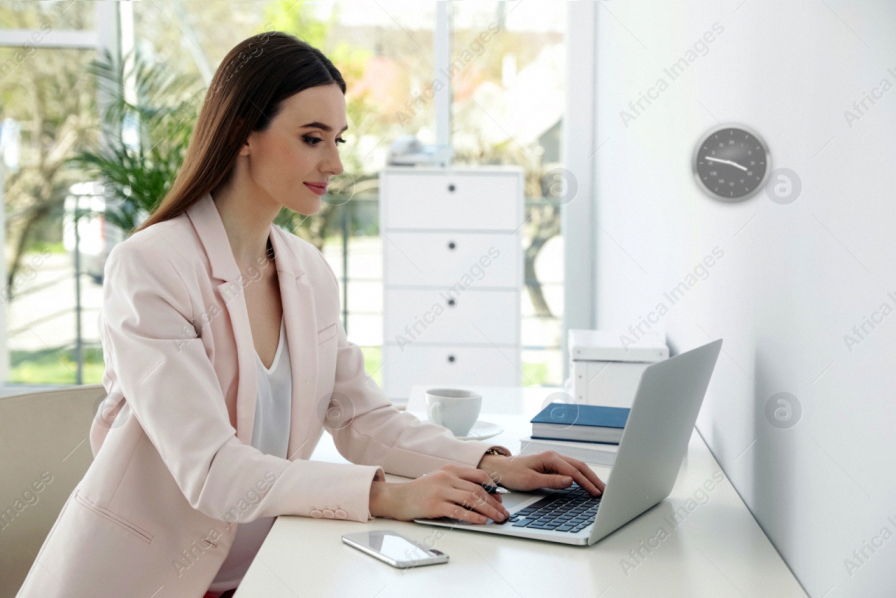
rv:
3.47
